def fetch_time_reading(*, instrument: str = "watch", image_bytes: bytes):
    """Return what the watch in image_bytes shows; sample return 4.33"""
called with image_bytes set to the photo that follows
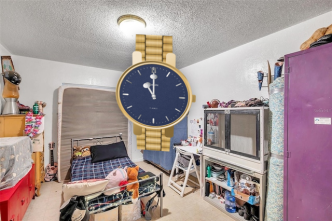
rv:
11.00
